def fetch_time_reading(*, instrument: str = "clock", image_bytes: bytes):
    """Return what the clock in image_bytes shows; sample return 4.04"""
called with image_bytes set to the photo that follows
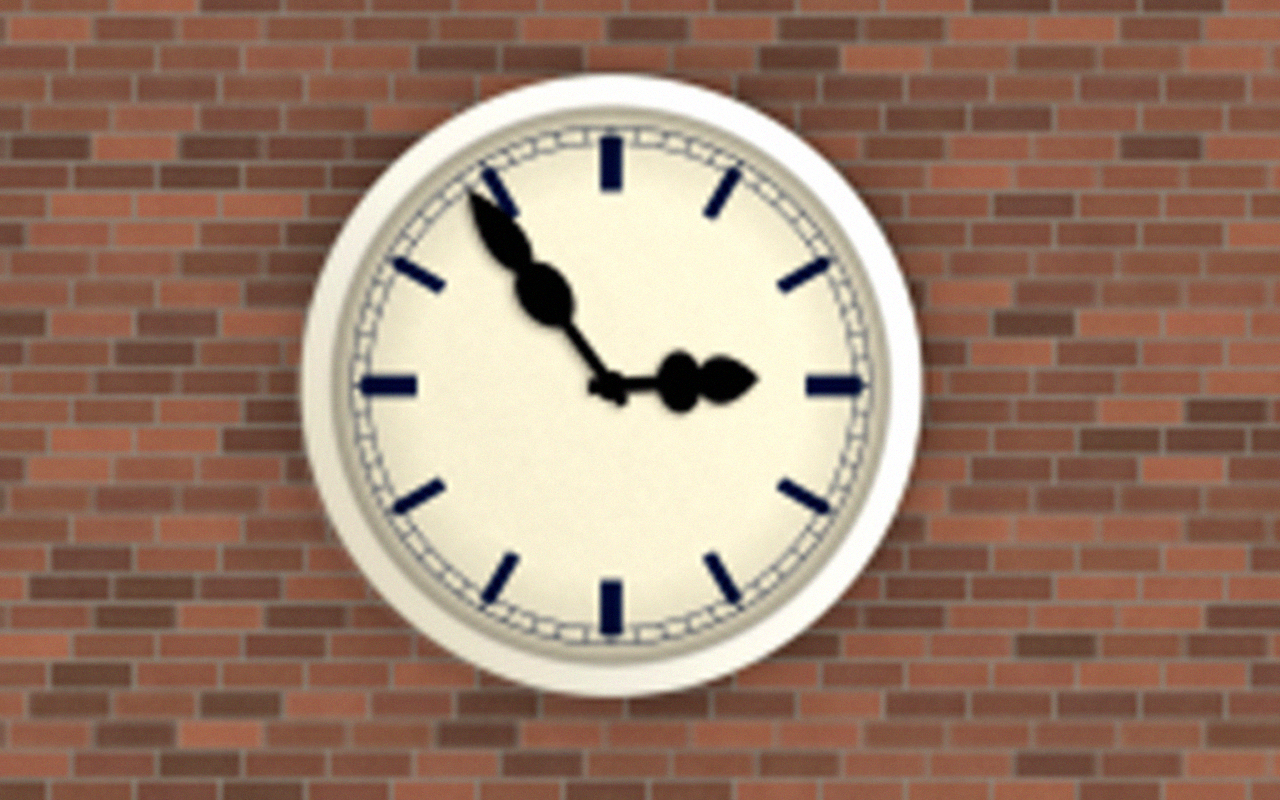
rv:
2.54
